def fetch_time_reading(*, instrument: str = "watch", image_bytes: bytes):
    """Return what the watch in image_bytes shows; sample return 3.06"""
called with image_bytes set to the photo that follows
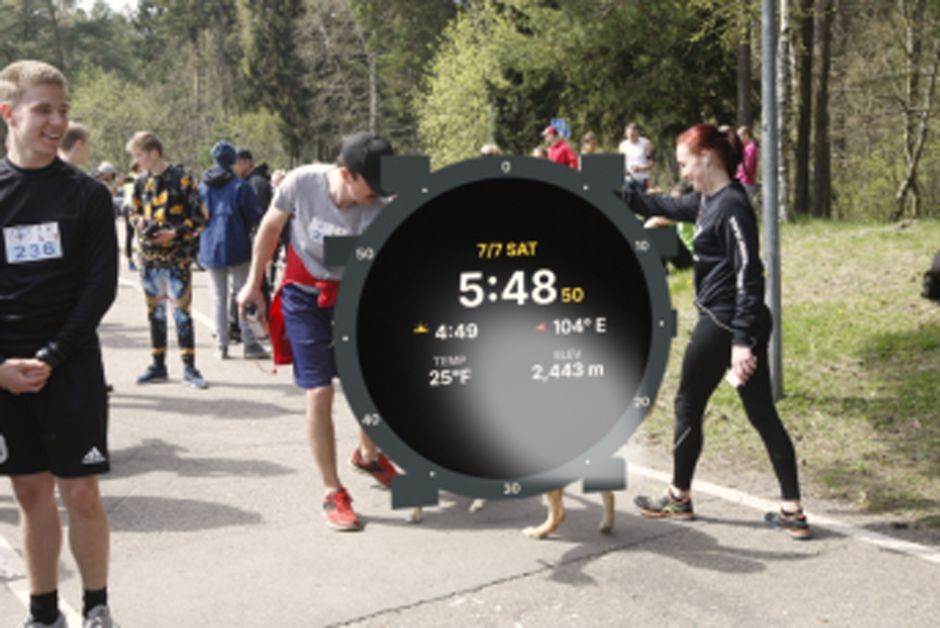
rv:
5.48
